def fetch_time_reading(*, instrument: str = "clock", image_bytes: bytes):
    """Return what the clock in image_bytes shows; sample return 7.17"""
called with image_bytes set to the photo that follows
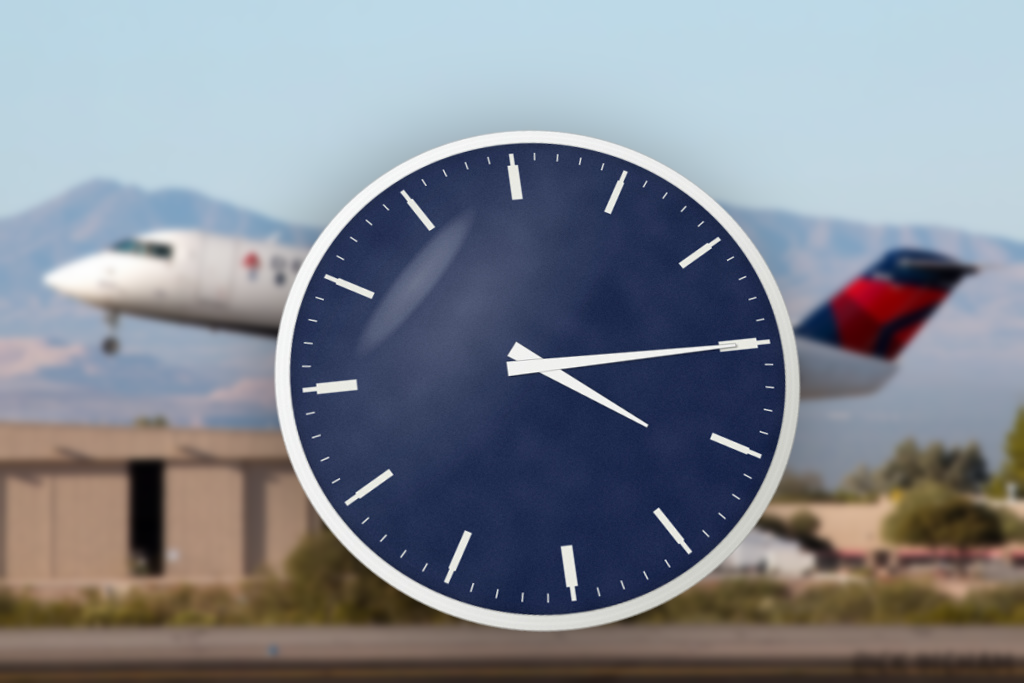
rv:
4.15
